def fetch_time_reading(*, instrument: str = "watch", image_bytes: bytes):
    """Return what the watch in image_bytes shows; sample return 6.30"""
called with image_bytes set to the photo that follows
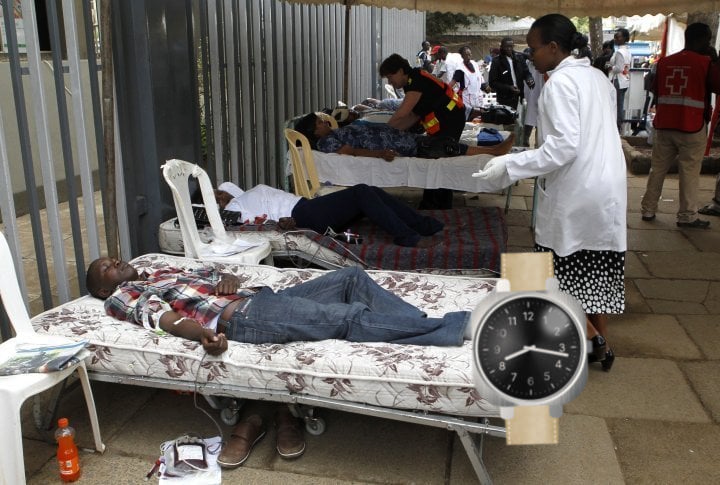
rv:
8.17
